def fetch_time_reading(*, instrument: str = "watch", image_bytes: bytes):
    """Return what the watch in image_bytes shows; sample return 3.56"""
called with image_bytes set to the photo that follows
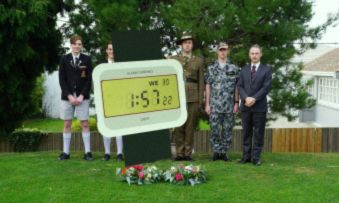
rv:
1.57
